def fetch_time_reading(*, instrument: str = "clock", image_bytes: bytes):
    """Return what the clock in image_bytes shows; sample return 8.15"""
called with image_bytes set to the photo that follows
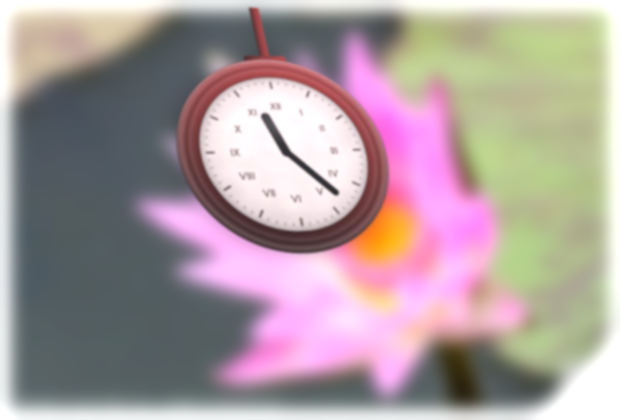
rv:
11.23
